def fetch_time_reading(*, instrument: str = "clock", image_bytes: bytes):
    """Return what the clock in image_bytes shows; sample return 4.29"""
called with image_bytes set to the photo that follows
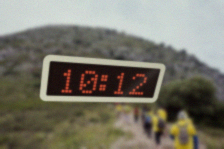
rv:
10.12
